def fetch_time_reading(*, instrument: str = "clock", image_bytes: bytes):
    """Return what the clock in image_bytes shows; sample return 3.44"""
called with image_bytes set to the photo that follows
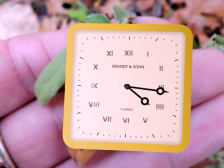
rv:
4.16
